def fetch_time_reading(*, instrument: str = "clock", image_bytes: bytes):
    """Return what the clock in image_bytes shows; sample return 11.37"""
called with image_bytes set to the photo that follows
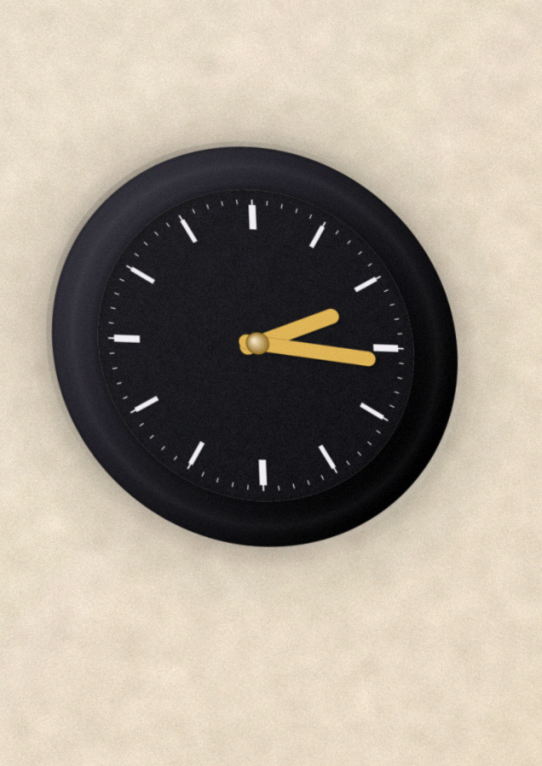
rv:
2.16
